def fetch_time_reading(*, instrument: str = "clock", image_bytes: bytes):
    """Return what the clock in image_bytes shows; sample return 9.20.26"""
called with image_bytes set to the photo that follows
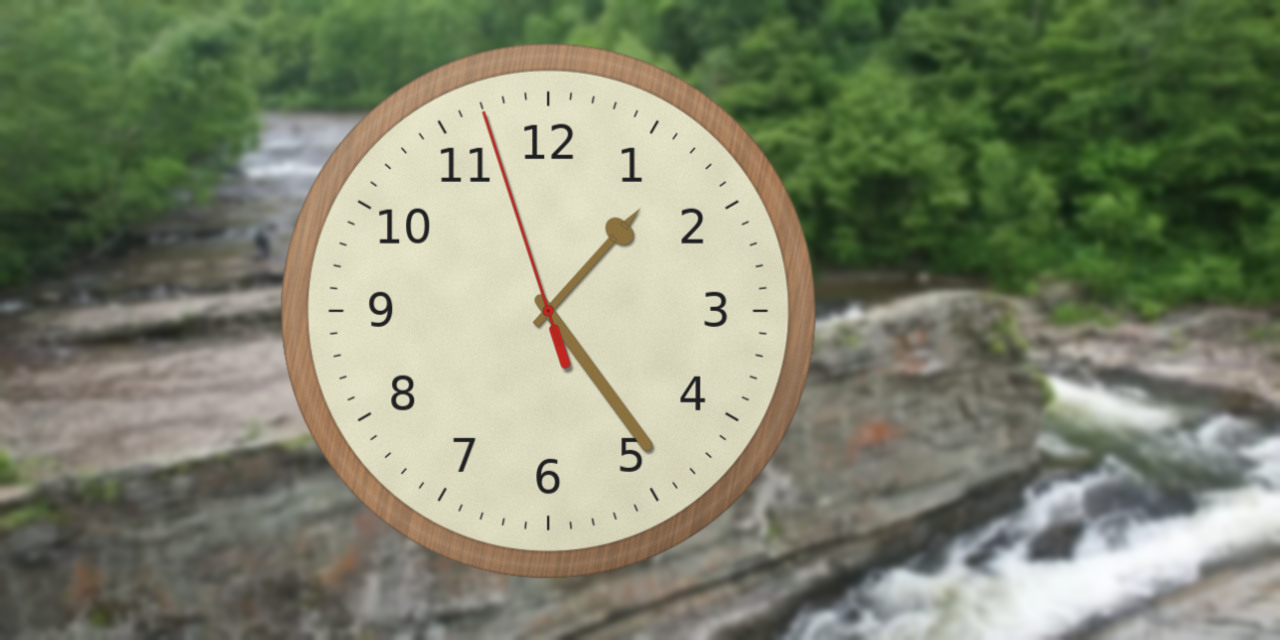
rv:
1.23.57
